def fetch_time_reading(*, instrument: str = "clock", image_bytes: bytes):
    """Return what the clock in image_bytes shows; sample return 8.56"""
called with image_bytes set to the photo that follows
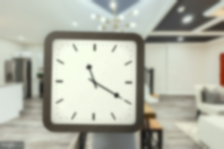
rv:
11.20
